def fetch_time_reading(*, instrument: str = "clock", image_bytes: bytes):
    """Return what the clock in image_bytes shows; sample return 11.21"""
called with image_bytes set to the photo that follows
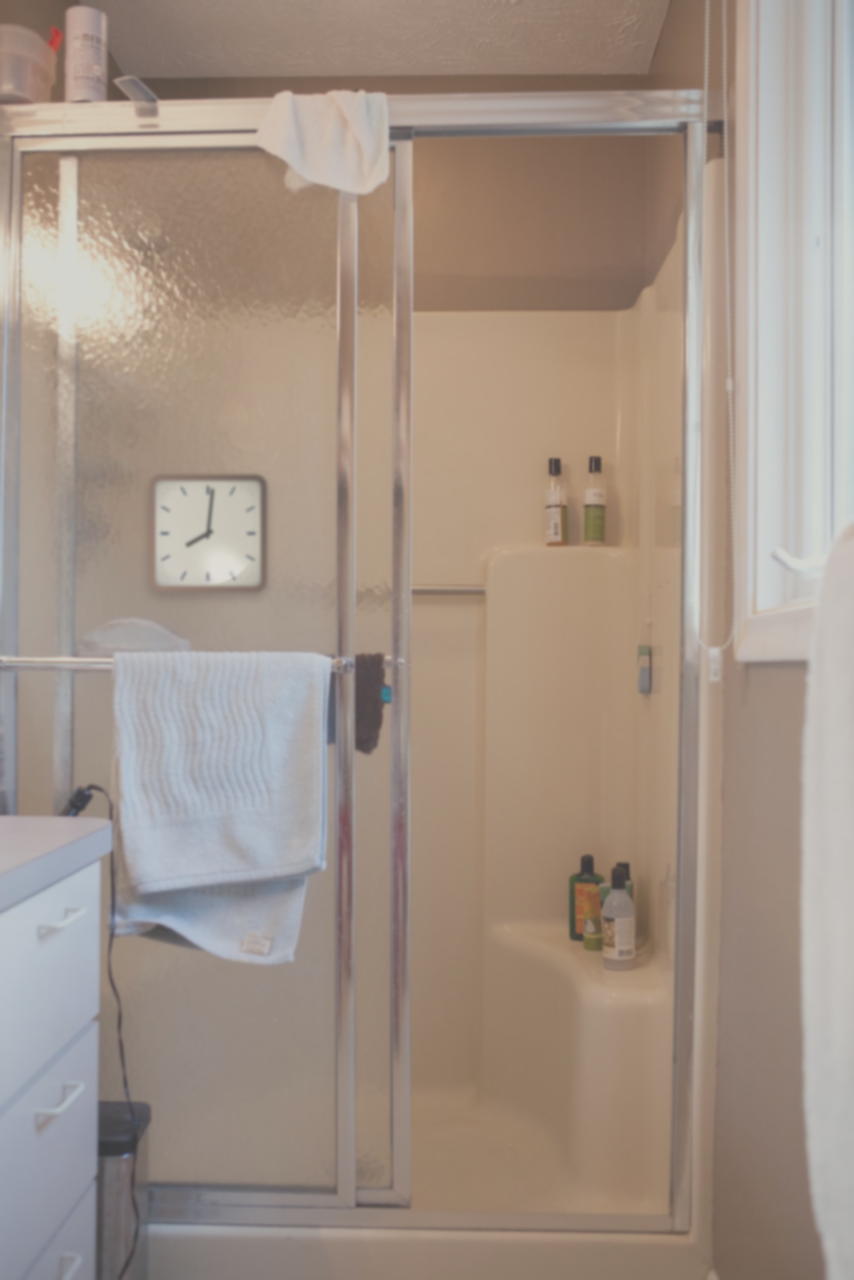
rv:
8.01
